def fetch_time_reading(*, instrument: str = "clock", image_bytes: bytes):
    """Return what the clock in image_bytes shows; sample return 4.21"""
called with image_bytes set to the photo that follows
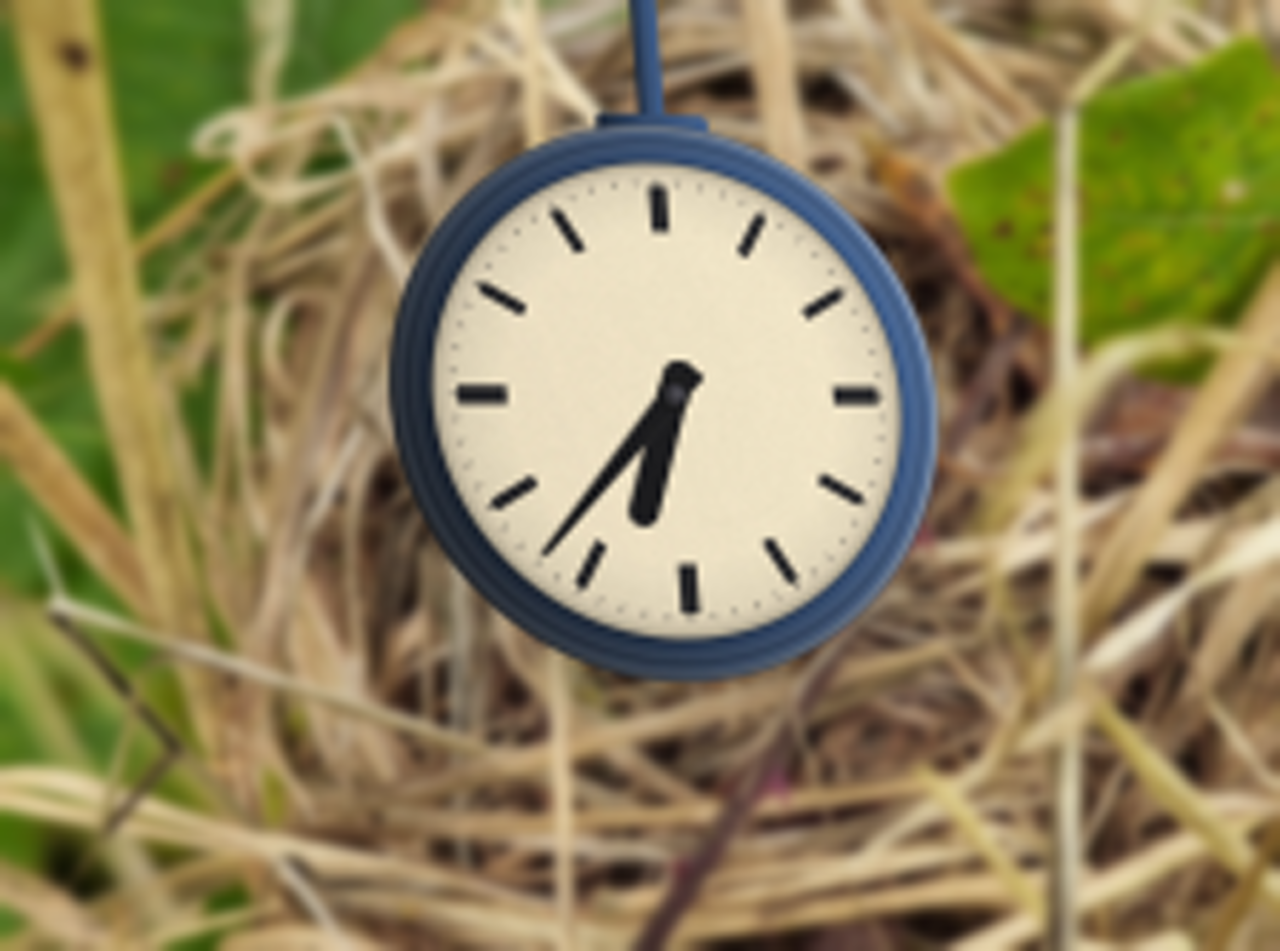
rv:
6.37
